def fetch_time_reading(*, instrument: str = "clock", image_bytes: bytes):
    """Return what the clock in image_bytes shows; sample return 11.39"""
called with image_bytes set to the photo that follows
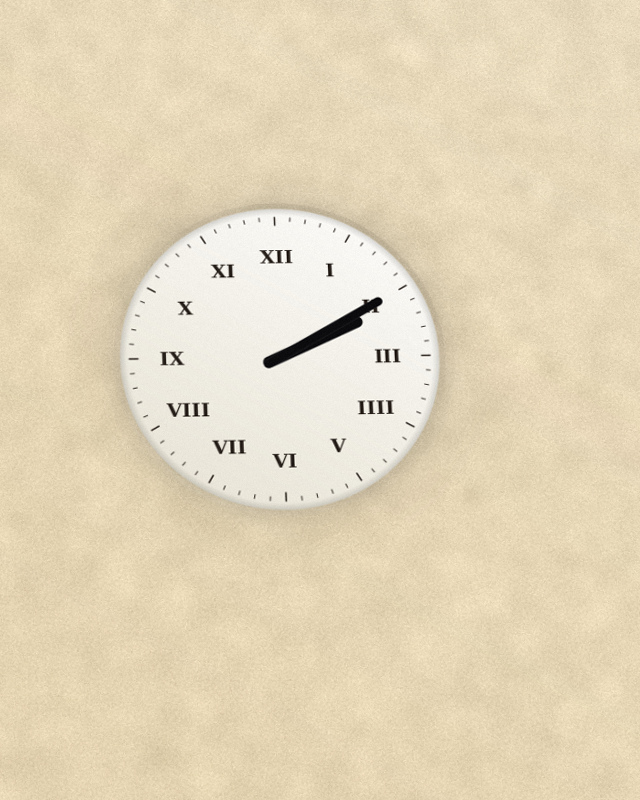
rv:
2.10
